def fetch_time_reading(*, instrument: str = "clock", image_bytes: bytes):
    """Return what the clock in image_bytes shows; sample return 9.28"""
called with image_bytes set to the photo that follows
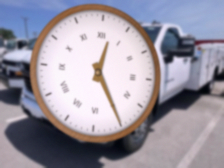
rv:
12.25
